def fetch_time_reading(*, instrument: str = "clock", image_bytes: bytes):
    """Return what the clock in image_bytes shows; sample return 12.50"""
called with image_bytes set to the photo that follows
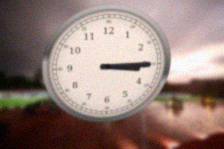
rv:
3.15
